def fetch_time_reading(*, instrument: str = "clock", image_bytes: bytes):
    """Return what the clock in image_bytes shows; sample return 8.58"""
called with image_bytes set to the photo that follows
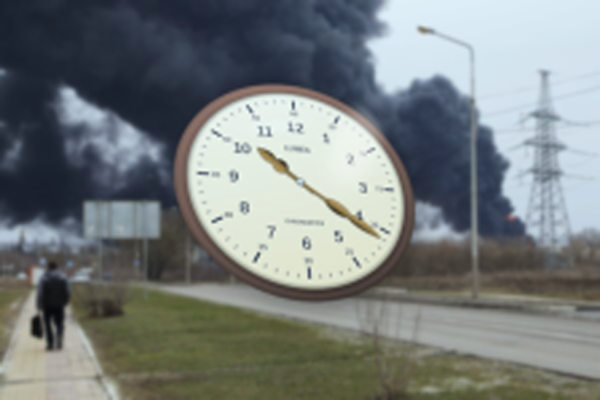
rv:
10.21
